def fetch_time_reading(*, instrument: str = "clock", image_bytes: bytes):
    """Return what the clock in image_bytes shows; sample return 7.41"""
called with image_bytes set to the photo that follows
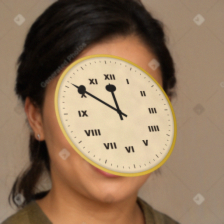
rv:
11.51
